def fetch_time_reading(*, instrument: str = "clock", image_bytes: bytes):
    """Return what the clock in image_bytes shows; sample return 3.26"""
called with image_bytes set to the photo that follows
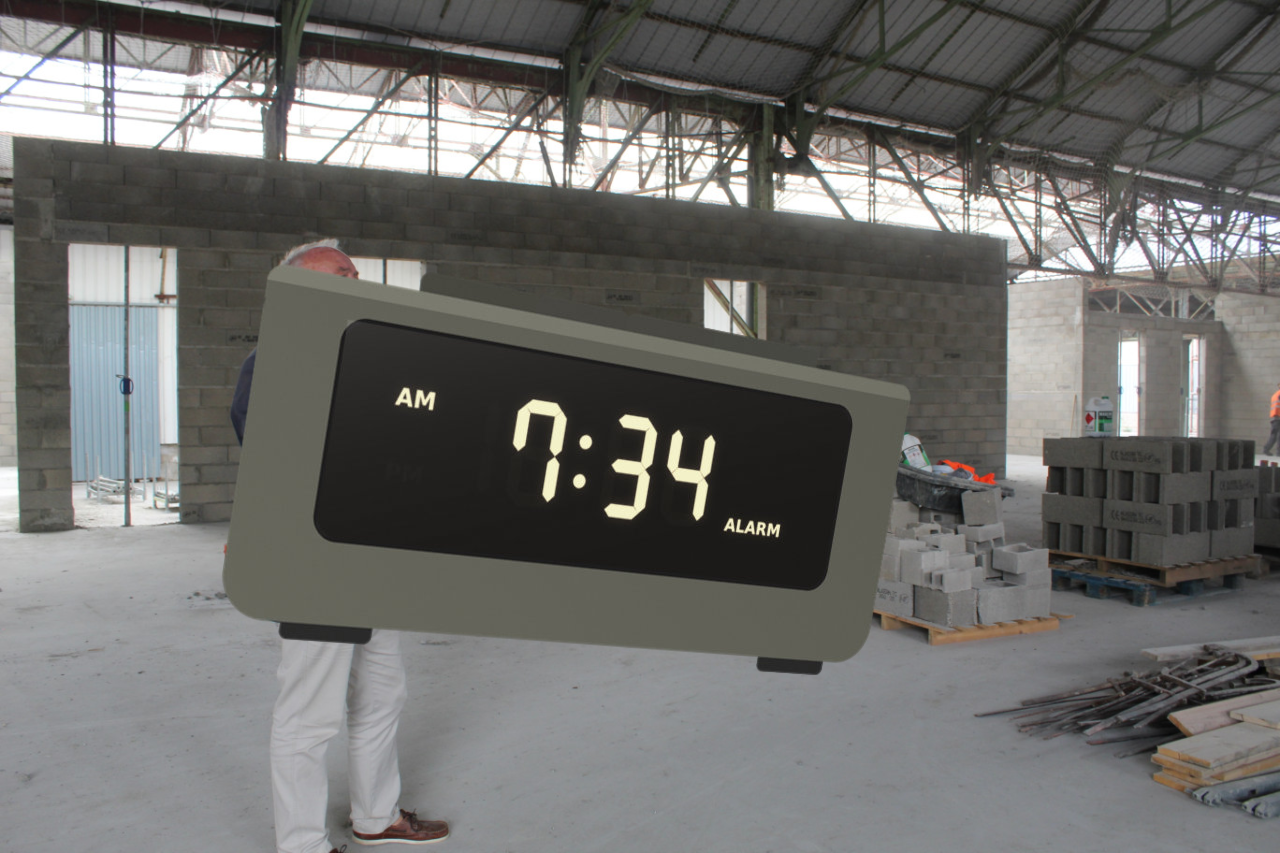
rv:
7.34
